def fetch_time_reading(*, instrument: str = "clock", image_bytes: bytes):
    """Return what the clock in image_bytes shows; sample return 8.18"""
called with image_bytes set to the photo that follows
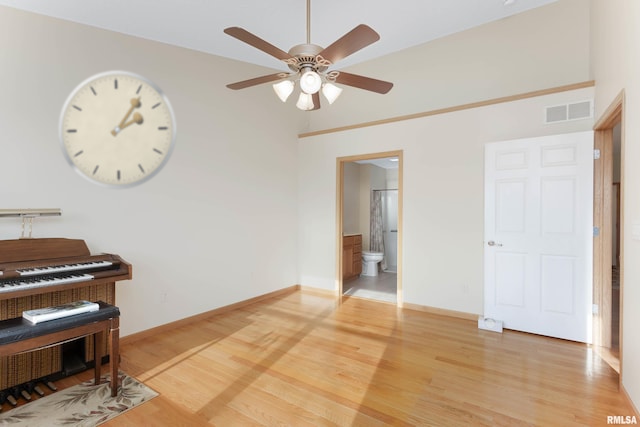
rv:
2.06
